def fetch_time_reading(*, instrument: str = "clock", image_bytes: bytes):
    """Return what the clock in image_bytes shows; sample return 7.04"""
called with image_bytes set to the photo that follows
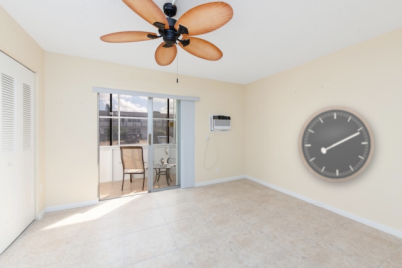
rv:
8.11
